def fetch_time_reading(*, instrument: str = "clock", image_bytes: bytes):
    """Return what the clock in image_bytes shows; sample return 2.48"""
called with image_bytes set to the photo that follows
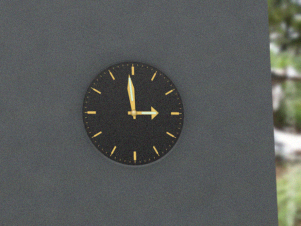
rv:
2.59
